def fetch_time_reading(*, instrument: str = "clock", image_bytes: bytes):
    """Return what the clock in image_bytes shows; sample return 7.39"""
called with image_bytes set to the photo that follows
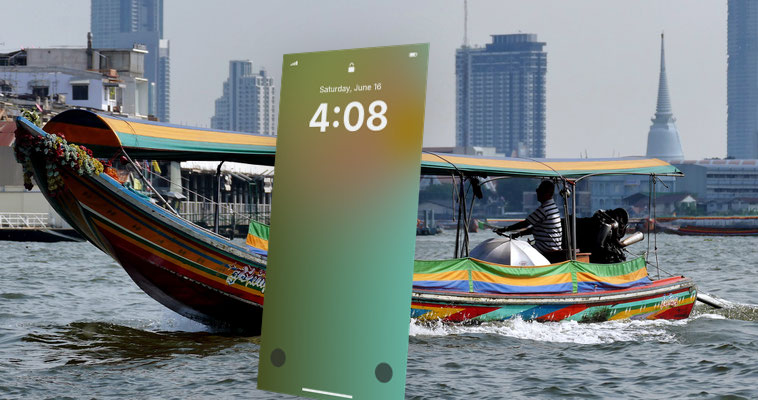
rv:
4.08
